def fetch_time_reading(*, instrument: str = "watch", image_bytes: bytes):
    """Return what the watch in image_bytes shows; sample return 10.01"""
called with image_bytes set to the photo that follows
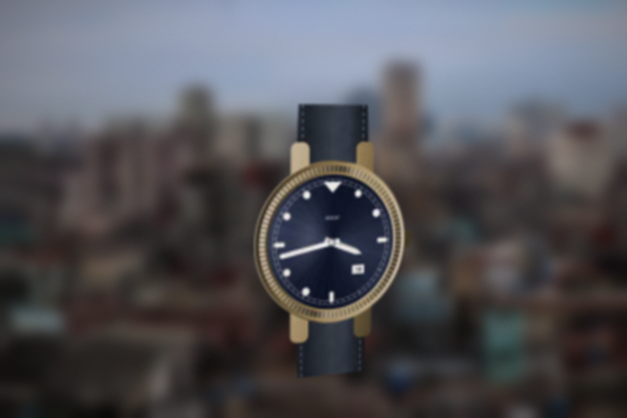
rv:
3.43
